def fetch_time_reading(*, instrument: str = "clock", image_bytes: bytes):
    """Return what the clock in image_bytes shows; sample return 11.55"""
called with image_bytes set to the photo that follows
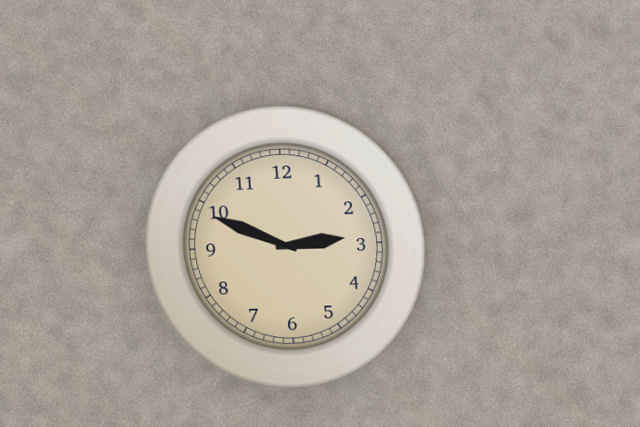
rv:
2.49
